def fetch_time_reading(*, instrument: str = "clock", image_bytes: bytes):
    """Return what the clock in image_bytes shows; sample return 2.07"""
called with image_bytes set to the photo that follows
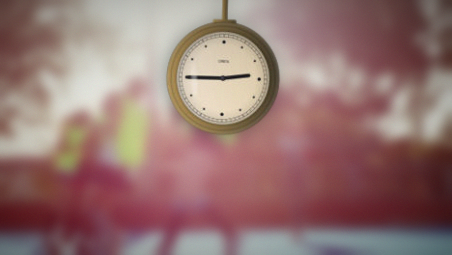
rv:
2.45
